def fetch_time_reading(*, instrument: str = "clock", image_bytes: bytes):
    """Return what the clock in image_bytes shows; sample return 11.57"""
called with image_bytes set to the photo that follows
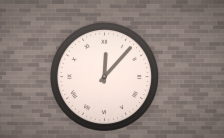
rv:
12.07
